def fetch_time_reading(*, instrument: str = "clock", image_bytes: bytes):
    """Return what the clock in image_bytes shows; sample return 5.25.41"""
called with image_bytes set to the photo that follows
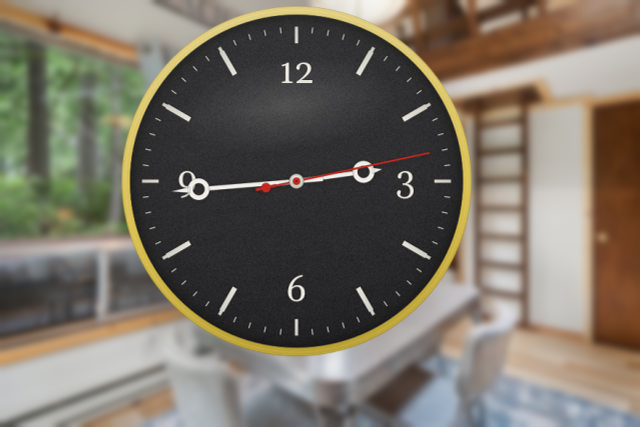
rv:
2.44.13
